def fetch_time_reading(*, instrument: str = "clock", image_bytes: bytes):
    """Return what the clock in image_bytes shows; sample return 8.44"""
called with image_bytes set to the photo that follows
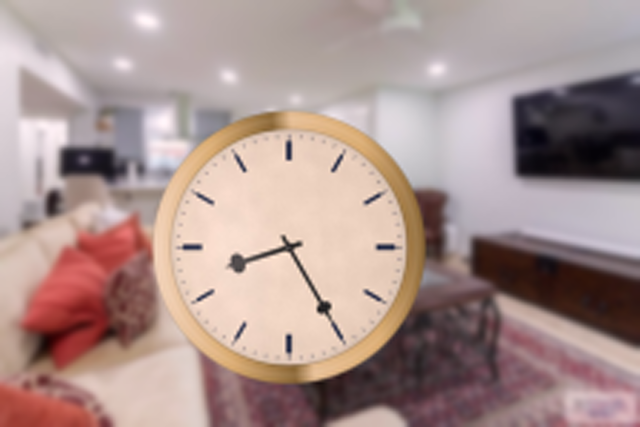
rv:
8.25
